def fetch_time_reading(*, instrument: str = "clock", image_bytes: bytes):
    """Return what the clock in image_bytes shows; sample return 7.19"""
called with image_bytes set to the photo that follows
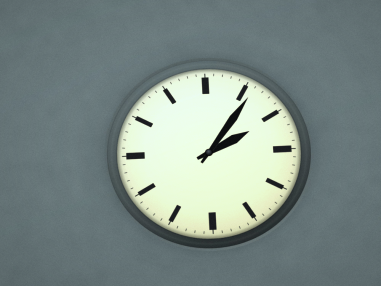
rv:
2.06
